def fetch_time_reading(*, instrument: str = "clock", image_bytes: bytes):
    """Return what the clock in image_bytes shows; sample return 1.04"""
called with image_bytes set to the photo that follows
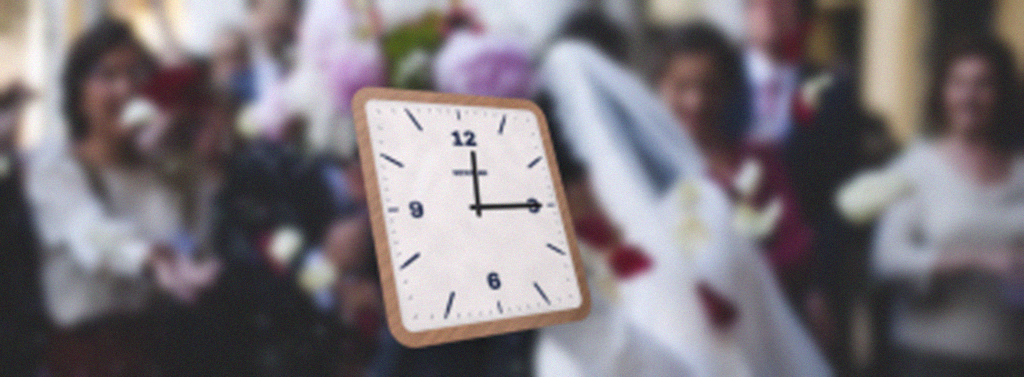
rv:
12.15
